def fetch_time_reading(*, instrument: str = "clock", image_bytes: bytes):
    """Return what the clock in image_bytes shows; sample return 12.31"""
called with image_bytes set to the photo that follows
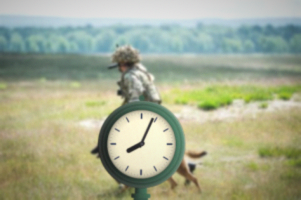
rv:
8.04
